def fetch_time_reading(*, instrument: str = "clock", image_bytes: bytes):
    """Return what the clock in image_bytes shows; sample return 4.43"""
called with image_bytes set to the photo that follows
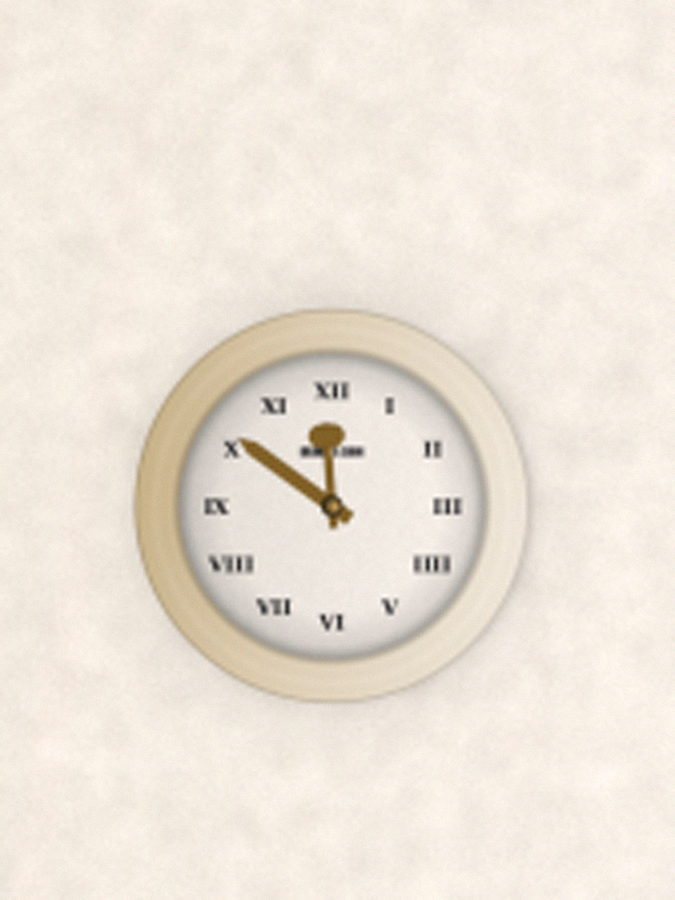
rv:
11.51
